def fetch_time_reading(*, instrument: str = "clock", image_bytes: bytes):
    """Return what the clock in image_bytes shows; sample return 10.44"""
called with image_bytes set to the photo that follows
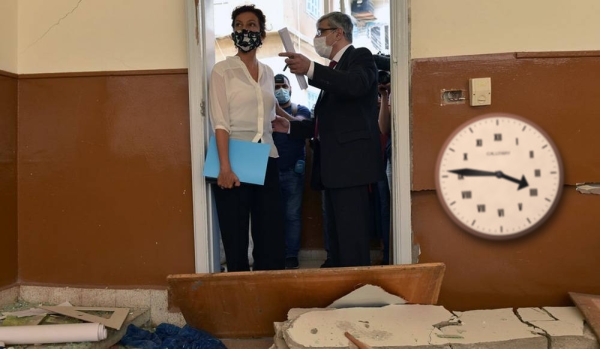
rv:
3.46
